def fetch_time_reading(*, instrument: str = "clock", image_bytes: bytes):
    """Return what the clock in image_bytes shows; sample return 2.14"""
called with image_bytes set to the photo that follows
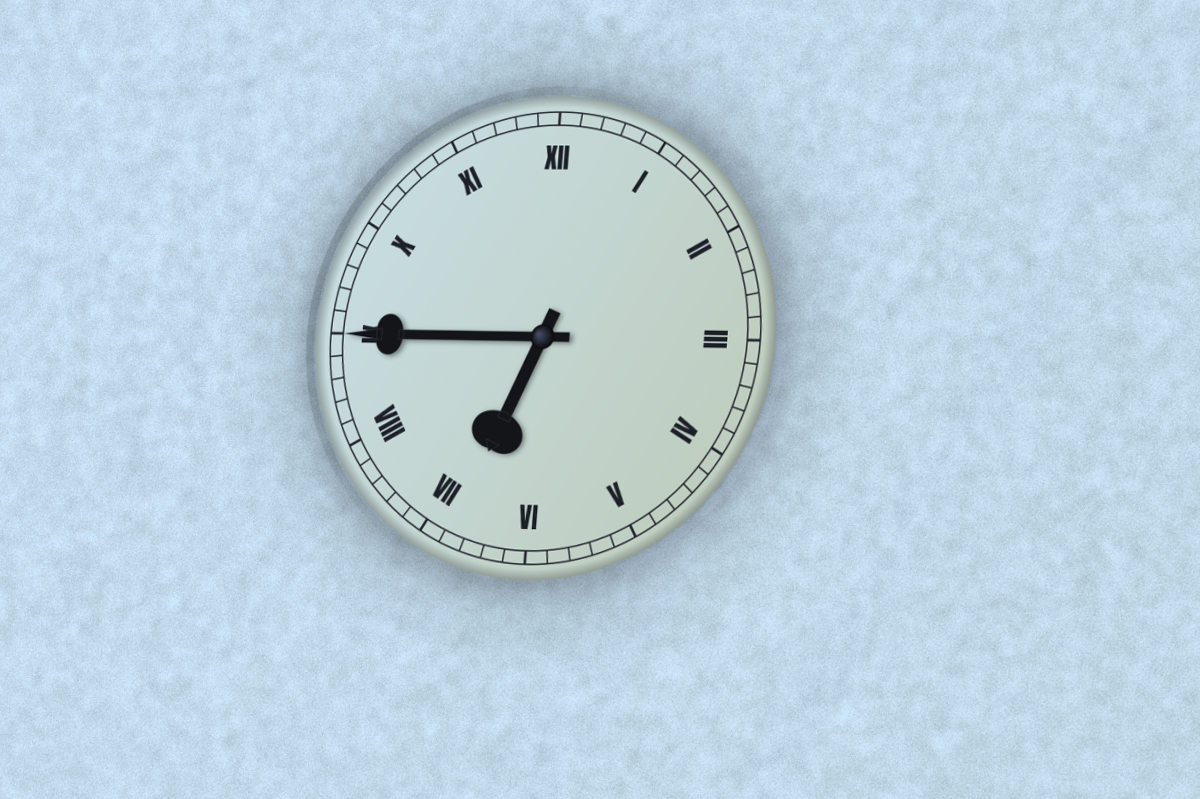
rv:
6.45
